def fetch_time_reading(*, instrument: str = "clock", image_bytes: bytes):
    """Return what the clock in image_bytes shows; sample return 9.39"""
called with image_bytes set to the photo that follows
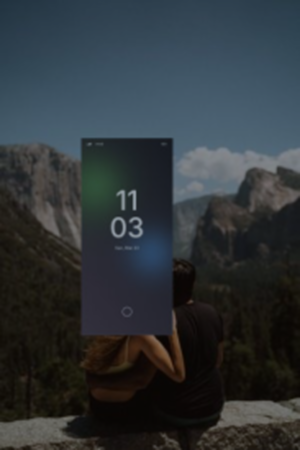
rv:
11.03
